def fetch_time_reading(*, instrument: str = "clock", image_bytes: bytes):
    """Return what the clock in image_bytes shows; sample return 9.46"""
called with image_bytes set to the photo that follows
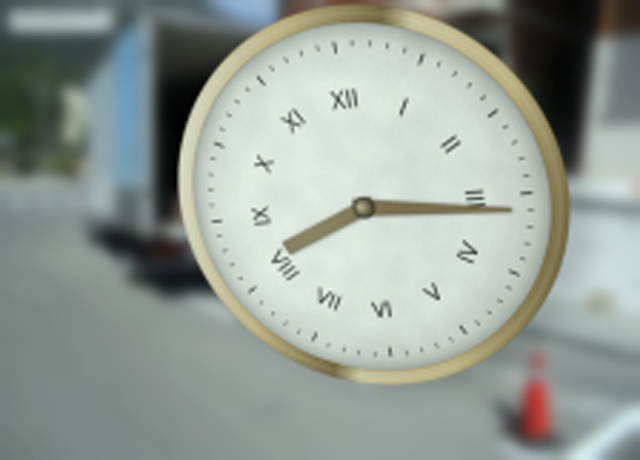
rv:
8.16
